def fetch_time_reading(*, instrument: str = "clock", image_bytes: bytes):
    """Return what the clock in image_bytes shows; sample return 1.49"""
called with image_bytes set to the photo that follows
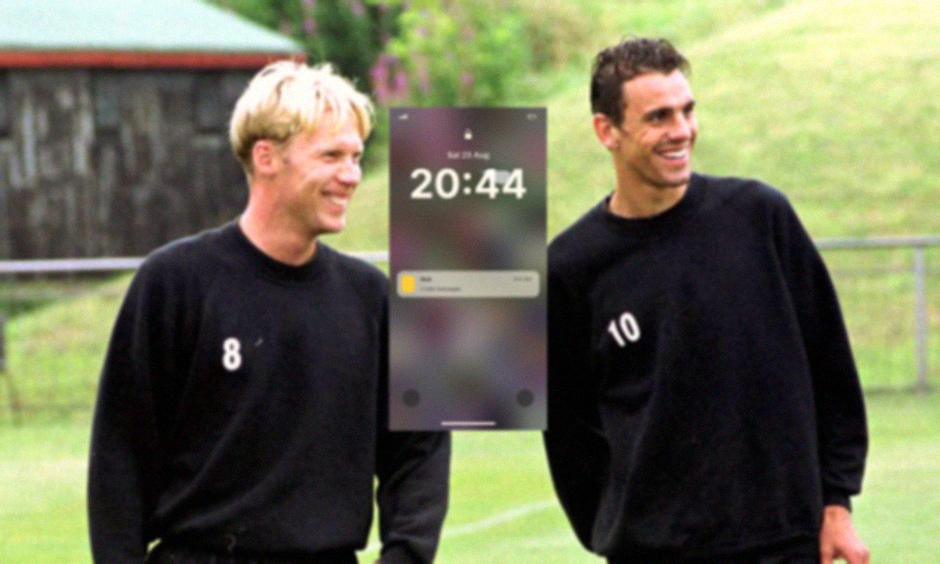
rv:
20.44
